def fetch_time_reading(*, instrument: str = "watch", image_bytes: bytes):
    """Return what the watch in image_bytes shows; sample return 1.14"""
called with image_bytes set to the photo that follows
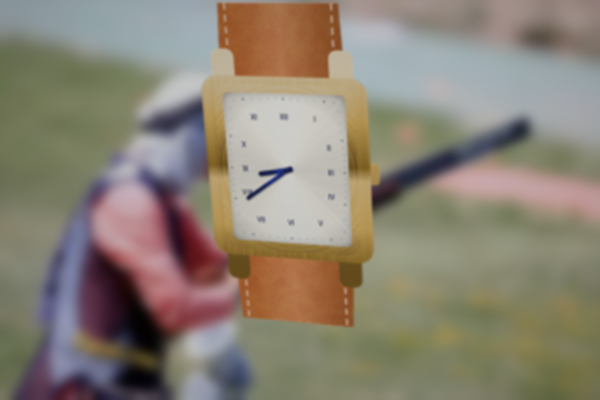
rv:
8.39
